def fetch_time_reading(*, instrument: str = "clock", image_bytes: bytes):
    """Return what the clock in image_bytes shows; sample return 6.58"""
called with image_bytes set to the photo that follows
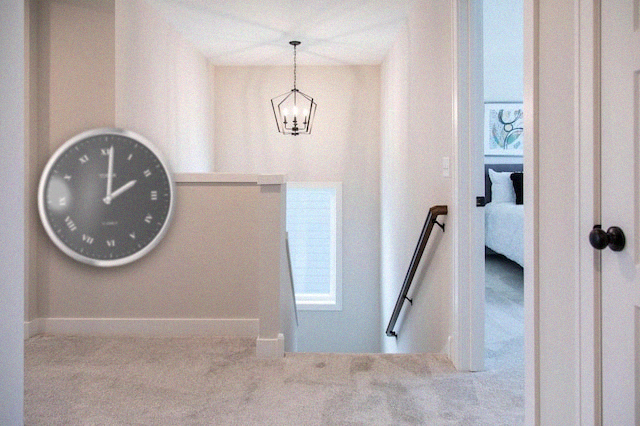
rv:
2.01
